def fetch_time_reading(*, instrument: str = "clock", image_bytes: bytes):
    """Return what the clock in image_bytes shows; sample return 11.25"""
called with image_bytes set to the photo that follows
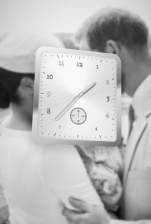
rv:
1.37
